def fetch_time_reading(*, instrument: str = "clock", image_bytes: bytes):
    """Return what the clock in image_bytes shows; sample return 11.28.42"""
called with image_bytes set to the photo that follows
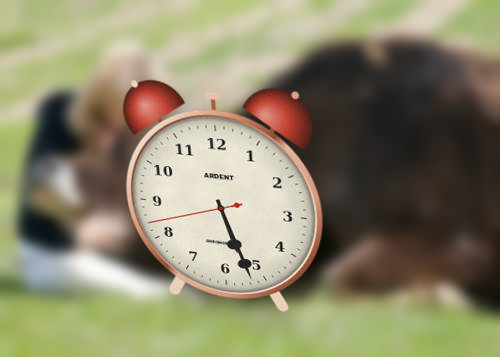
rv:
5.26.42
